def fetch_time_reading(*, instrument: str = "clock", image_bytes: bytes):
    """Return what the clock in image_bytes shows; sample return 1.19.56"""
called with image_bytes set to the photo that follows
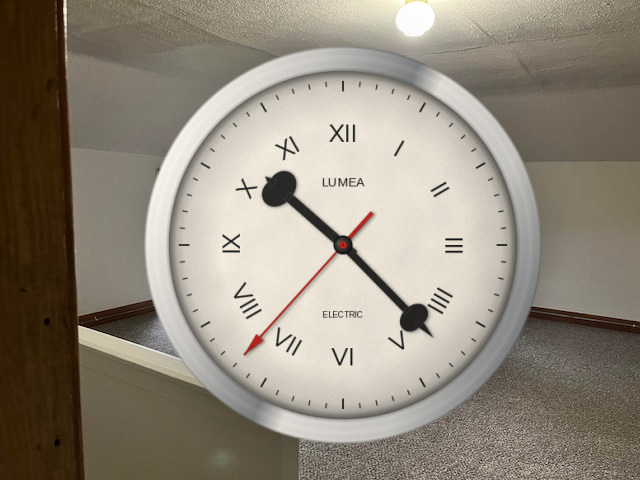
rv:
10.22.37
